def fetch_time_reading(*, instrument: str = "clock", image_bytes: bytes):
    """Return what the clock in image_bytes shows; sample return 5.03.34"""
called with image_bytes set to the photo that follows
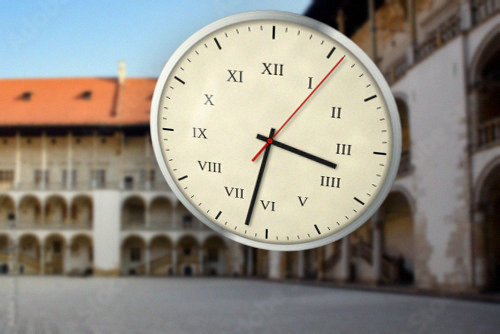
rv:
3.32.06
